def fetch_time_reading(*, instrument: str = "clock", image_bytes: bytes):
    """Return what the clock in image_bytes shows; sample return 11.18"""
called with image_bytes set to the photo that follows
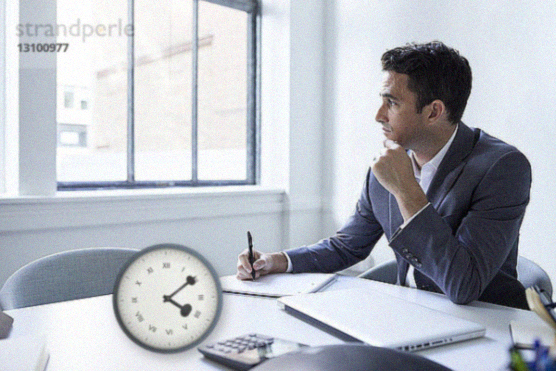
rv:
4.09
